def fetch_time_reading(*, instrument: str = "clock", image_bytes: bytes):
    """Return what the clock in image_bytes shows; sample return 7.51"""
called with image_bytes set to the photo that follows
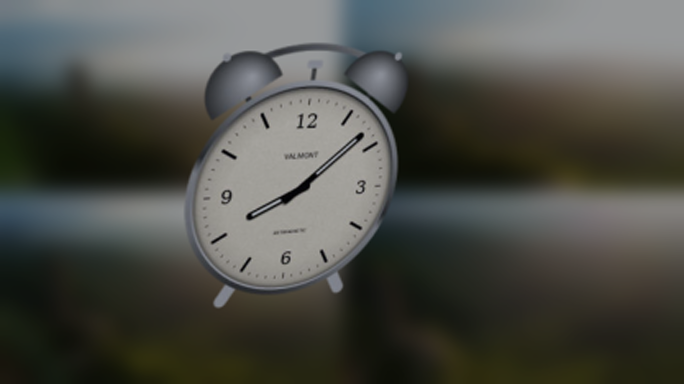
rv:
8.08
